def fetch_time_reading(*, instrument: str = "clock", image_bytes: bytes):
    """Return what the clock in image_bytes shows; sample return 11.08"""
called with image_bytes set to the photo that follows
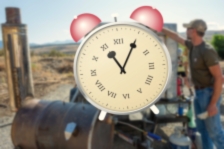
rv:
11.05
